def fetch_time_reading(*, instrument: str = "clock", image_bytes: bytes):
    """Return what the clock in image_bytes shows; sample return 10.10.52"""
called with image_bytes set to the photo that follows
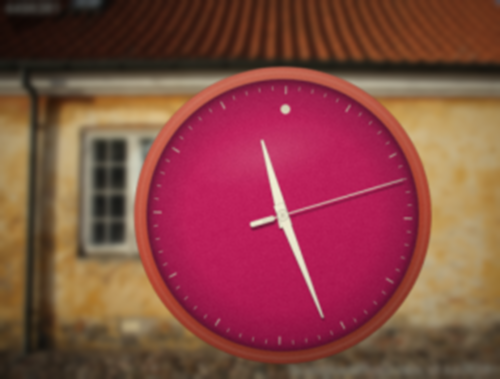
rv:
11.26.12
